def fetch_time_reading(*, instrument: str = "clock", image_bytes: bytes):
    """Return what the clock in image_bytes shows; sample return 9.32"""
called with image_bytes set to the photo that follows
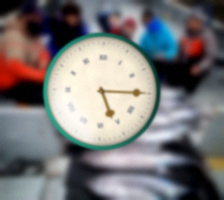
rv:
5.15
